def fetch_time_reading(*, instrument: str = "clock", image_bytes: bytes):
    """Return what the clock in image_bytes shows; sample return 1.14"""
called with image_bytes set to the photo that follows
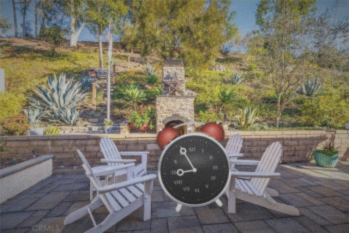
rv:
8.56
